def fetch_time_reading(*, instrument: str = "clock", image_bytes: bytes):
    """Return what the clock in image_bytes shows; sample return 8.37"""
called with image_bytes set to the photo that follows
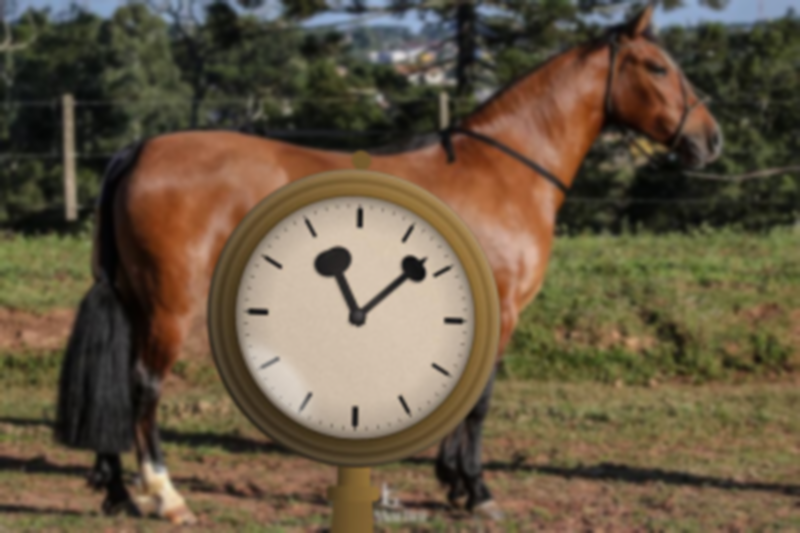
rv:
11.08
